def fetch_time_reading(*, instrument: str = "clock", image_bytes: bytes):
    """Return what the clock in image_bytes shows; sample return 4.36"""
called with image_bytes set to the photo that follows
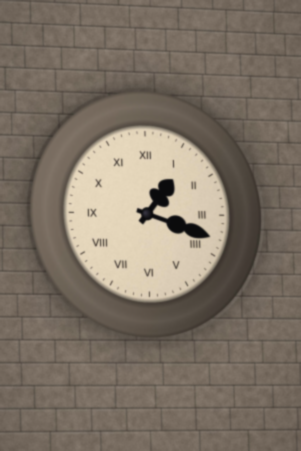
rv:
1.18
